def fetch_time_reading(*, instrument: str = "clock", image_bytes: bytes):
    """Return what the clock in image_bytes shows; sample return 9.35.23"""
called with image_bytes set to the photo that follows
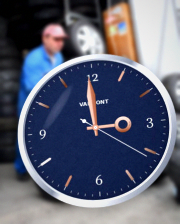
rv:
2.59.21
